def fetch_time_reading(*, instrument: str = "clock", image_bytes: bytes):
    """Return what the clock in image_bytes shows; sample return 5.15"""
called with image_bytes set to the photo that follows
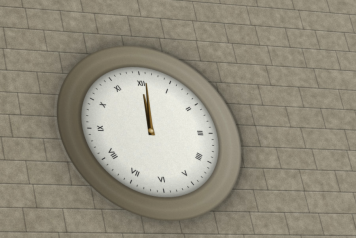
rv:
12.01
